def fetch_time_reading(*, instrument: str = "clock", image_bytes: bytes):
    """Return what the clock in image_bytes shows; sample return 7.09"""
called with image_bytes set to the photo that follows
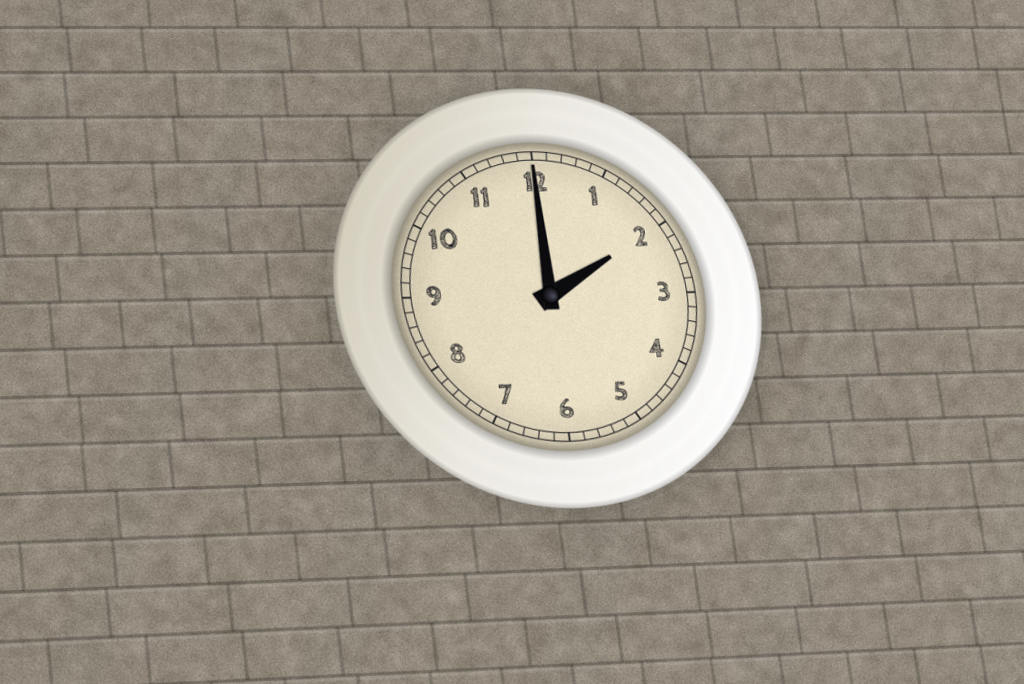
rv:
2.00
